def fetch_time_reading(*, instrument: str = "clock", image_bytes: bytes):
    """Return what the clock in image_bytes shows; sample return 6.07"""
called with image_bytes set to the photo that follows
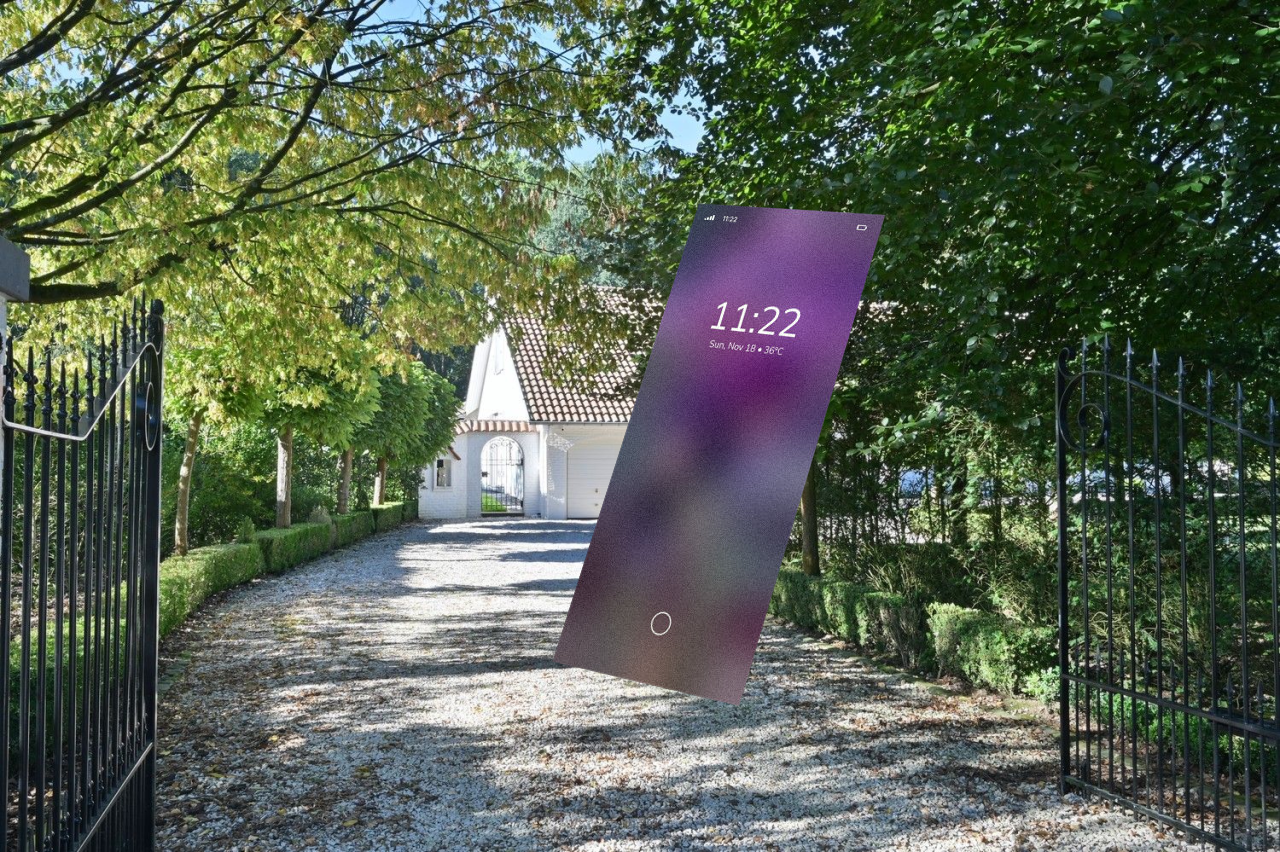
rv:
11.22
